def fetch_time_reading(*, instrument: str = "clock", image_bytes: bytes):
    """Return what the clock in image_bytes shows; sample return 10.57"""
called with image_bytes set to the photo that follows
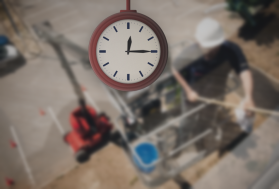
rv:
12.15
